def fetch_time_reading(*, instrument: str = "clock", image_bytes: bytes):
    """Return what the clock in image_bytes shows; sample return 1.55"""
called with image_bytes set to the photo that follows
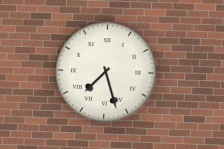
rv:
7.27
